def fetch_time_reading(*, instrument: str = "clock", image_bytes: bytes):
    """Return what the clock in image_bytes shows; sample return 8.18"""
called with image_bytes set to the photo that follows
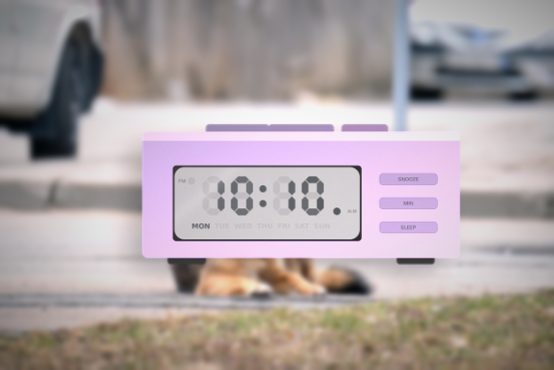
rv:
10.10
